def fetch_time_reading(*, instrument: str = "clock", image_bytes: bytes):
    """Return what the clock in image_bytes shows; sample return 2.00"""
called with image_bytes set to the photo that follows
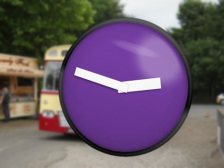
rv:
2.48
